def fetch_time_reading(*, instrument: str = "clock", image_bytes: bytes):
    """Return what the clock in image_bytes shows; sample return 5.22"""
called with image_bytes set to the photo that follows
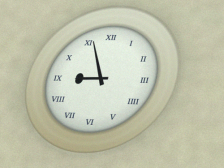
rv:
8.56
